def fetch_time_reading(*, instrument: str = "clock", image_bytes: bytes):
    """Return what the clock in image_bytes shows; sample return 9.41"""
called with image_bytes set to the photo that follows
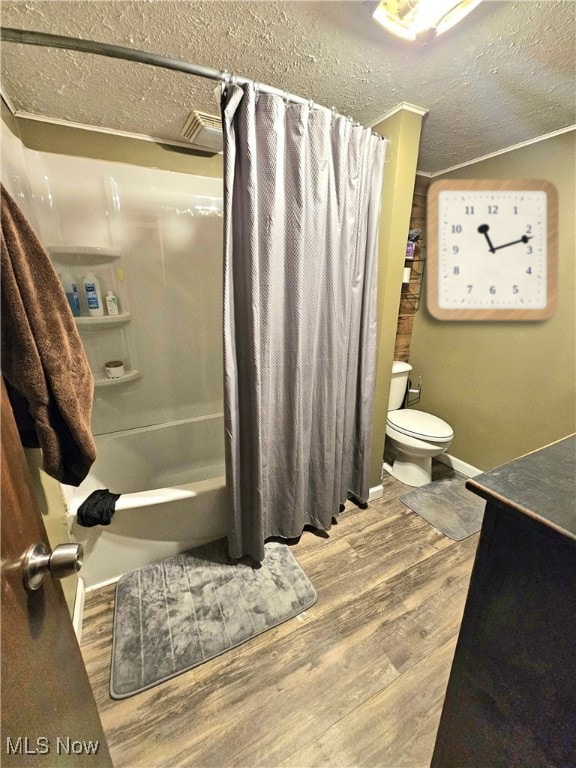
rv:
11.12
